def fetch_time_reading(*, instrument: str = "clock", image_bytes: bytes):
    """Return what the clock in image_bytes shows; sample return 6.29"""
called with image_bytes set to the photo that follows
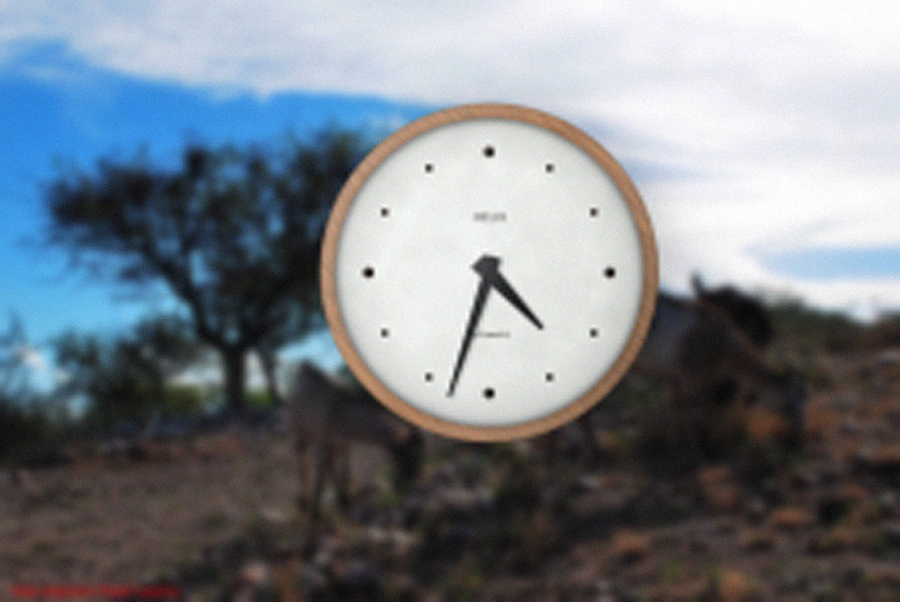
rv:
4.33
